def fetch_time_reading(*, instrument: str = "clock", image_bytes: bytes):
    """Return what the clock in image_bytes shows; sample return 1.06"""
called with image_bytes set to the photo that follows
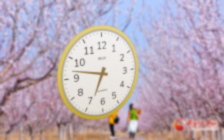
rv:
6.47
